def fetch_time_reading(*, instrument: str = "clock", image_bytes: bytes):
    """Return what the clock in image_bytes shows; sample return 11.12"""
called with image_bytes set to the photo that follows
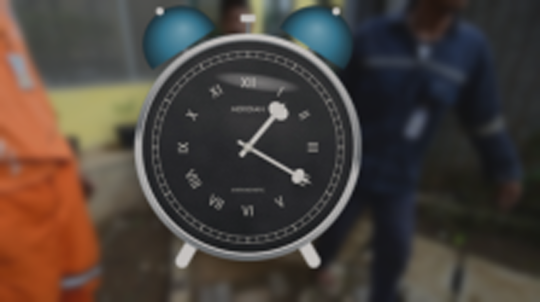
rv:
1.20
